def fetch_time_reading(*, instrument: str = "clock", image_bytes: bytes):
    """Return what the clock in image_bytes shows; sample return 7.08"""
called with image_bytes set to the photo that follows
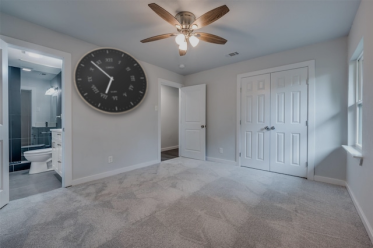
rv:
6.53
